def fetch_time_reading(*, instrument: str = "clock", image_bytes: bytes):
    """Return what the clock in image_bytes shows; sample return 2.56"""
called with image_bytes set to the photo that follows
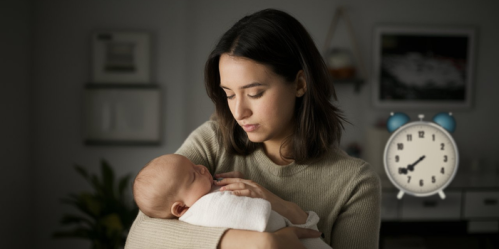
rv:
7.39
